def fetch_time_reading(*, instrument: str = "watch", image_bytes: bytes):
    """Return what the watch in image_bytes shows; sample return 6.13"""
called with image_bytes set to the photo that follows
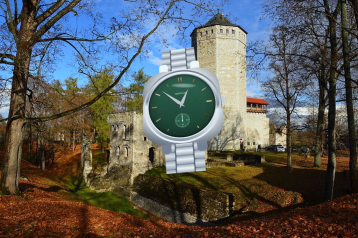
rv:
12.52
